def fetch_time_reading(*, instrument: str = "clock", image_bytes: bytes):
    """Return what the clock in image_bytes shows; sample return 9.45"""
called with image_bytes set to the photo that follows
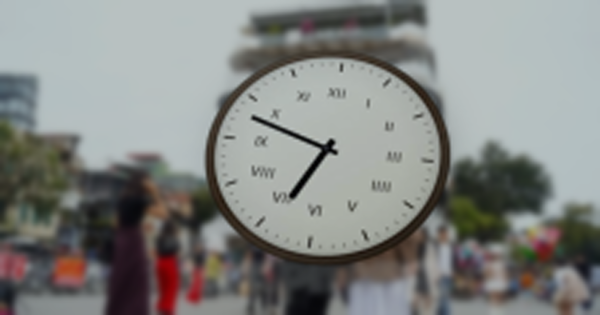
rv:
6.48
